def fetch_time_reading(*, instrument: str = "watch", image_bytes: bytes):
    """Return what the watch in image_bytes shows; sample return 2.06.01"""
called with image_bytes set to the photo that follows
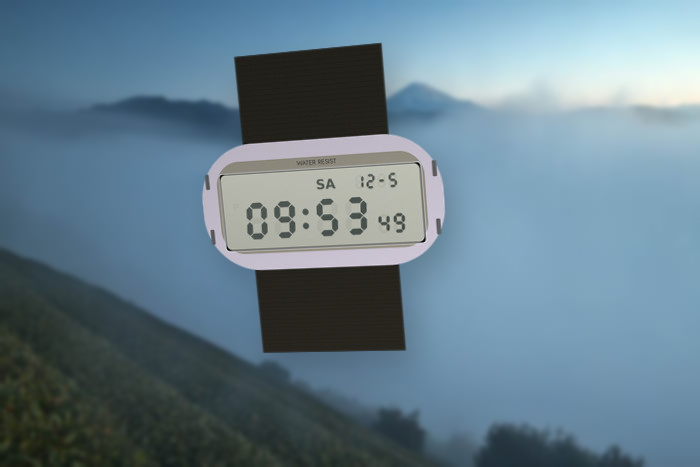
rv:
9.53.49
